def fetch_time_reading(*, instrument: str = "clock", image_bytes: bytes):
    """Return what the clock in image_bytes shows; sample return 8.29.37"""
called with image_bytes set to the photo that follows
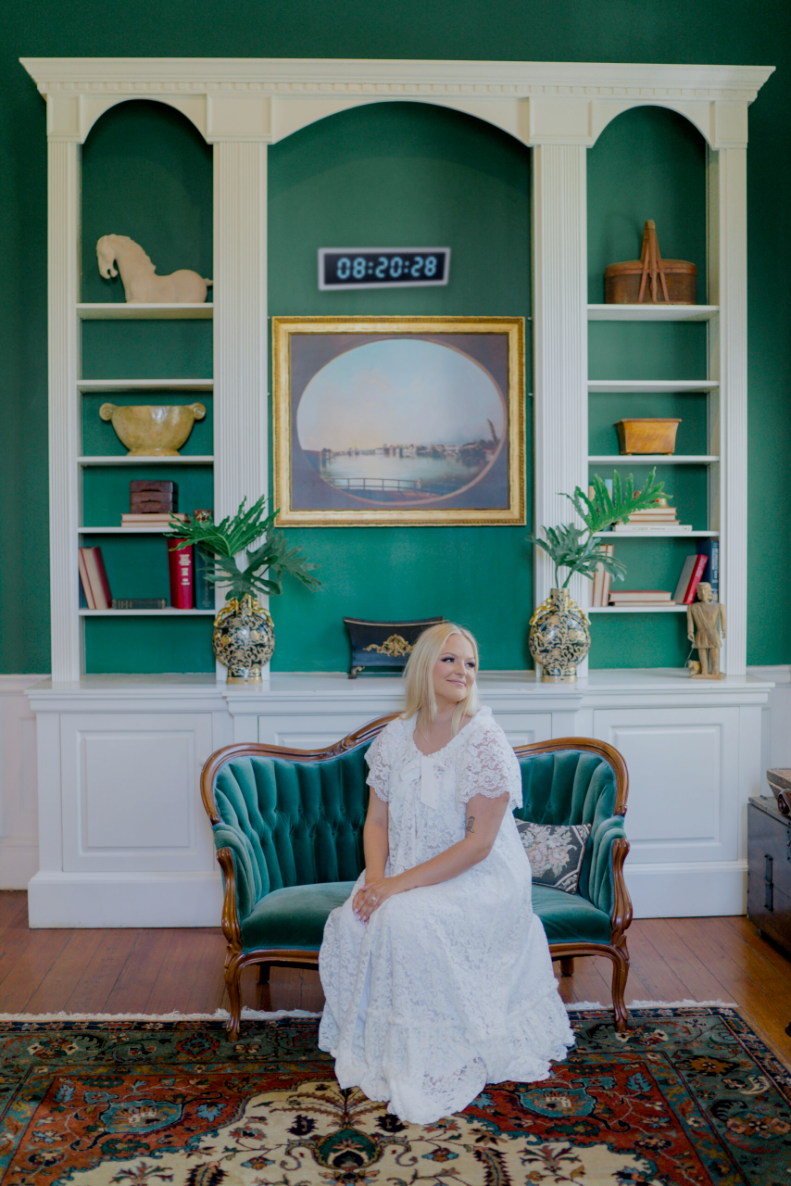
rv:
8.20.28
